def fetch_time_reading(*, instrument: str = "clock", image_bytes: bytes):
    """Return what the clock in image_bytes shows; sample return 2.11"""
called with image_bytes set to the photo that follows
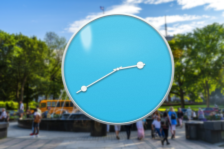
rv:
2.40
